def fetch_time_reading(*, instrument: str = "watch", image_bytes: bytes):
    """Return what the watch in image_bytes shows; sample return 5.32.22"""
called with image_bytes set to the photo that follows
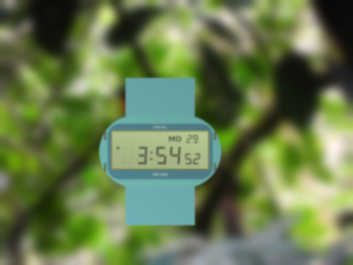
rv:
3.54.52
